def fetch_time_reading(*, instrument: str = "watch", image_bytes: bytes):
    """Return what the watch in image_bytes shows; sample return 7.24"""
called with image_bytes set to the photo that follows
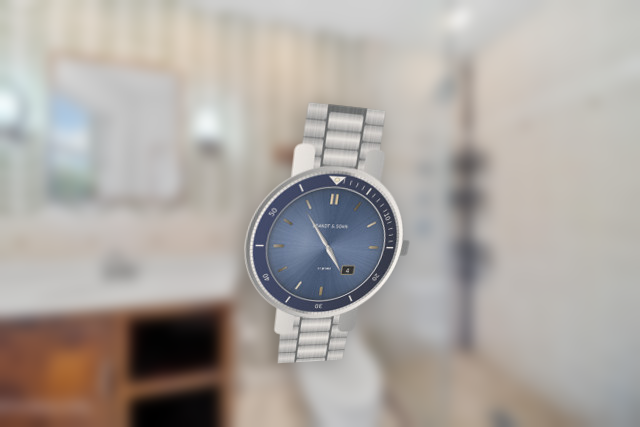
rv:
4.54
